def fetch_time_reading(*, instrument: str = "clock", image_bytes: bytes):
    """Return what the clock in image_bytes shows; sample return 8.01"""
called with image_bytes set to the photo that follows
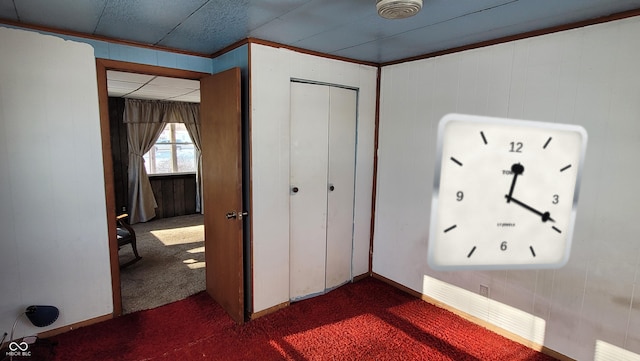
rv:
12.19
